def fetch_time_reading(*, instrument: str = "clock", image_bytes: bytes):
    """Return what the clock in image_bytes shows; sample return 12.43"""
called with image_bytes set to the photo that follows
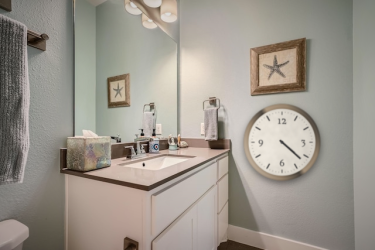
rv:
4.22
